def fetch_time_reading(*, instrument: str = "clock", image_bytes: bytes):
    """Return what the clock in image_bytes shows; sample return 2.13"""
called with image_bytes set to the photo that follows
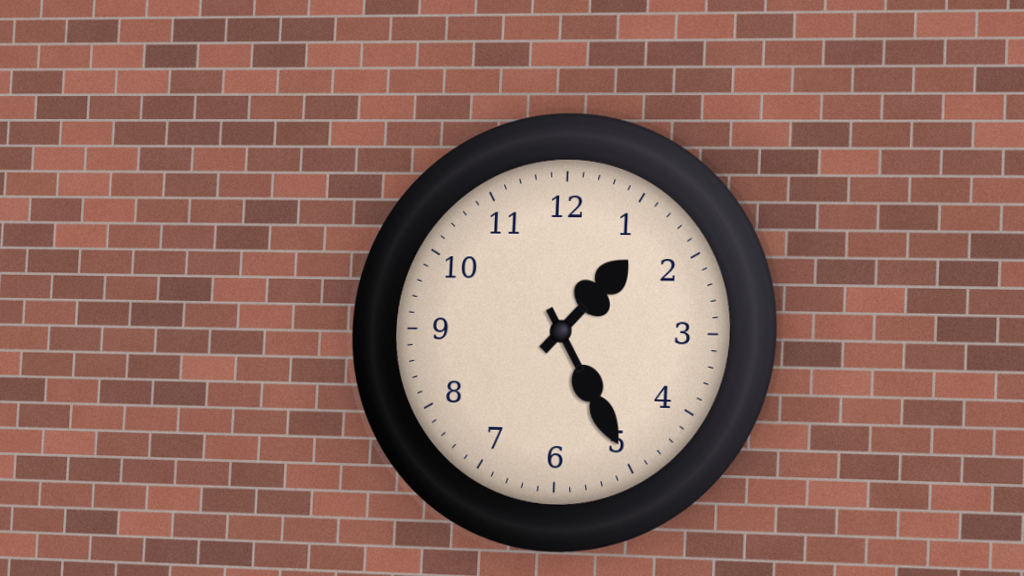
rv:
1.25
